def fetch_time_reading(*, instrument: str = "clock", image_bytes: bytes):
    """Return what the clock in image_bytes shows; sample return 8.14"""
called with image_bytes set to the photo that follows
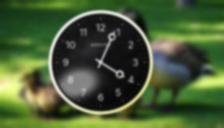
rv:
4.04
